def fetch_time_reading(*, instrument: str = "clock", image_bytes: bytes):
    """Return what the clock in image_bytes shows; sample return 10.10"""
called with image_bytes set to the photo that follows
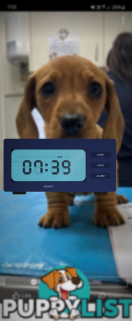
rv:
7.39
